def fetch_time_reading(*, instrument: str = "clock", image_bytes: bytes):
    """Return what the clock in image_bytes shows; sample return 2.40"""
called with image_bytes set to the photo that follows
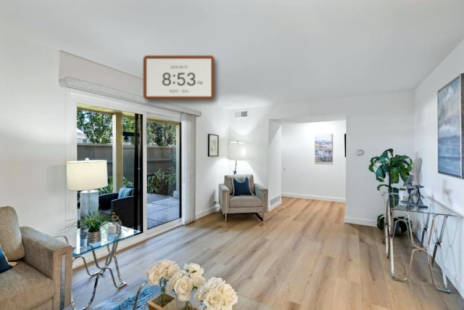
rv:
8.53
